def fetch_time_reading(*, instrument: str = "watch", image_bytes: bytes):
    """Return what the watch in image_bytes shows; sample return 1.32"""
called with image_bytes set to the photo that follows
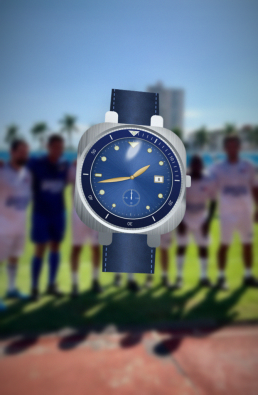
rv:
1.43
